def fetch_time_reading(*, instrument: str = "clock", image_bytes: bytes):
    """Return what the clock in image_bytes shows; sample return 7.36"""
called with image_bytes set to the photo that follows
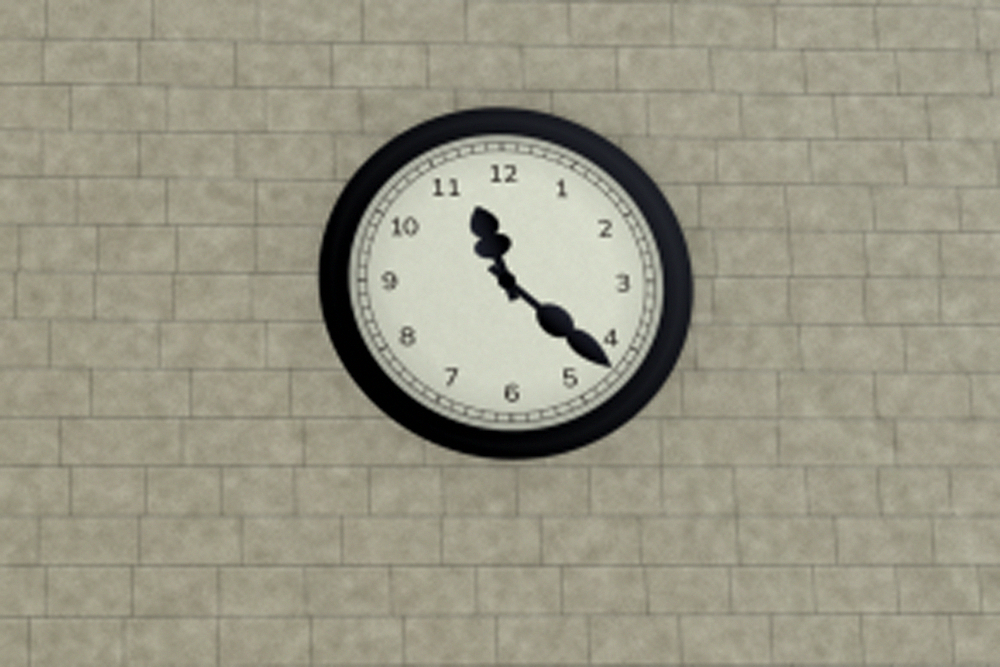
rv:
11.22
